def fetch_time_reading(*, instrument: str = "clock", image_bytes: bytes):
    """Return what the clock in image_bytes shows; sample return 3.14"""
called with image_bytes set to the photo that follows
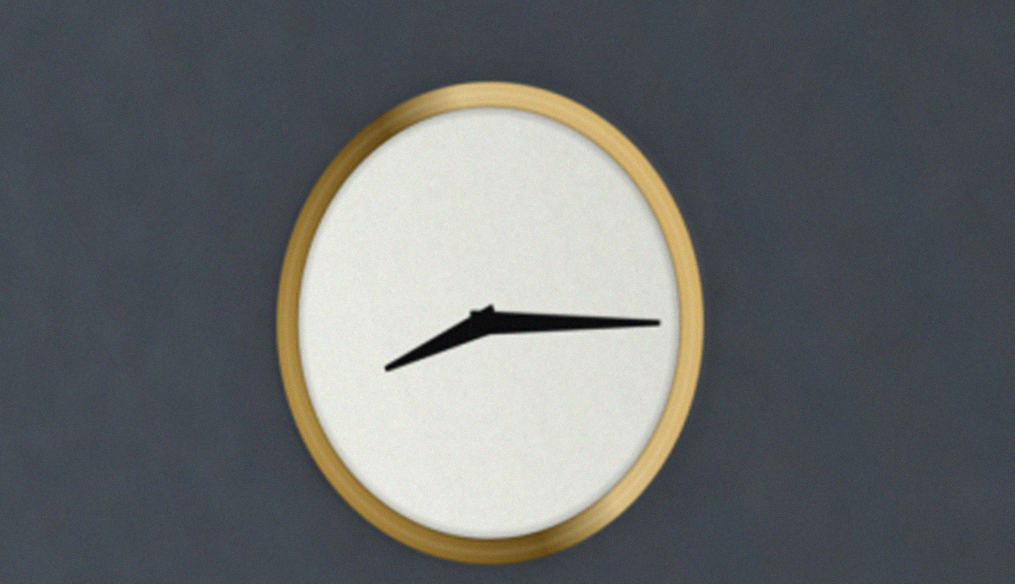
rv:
8.15
